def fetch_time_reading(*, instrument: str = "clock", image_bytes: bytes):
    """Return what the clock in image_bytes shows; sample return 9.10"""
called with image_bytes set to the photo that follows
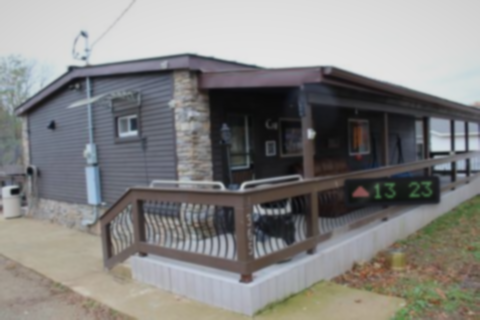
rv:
13.23
